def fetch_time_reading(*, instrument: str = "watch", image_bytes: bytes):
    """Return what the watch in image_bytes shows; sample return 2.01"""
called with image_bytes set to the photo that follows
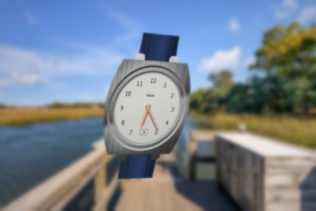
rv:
6.24
